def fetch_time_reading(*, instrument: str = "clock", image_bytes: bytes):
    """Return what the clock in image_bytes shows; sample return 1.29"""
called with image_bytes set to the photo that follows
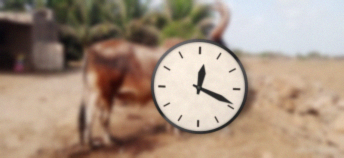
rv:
12.19
